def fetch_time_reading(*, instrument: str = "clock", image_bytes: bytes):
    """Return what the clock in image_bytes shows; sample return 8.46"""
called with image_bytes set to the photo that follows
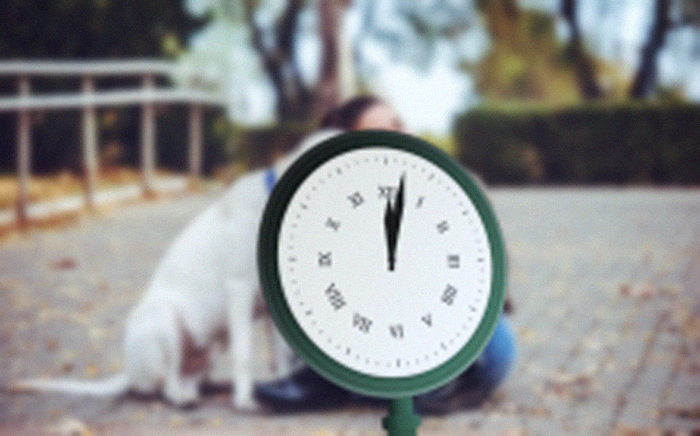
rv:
12.02
